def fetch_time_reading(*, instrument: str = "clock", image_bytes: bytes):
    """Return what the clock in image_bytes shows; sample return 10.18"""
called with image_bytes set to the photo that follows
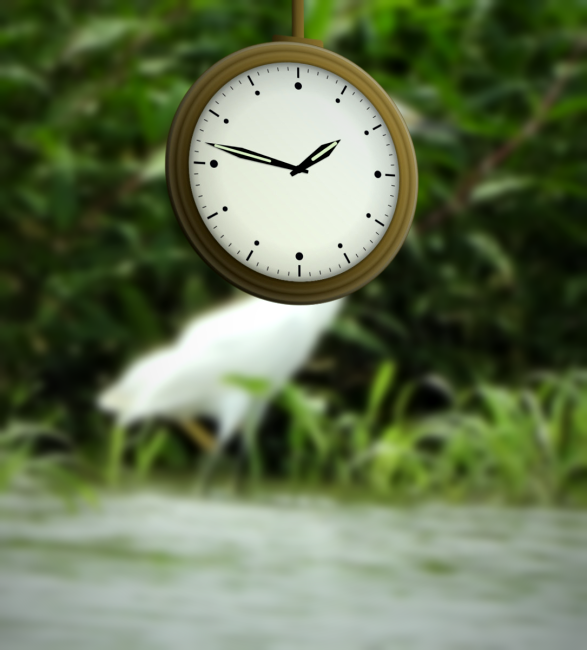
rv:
1.47
